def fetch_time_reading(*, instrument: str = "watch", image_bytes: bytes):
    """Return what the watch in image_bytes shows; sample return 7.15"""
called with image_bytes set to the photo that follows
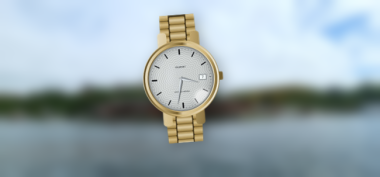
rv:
3.32
